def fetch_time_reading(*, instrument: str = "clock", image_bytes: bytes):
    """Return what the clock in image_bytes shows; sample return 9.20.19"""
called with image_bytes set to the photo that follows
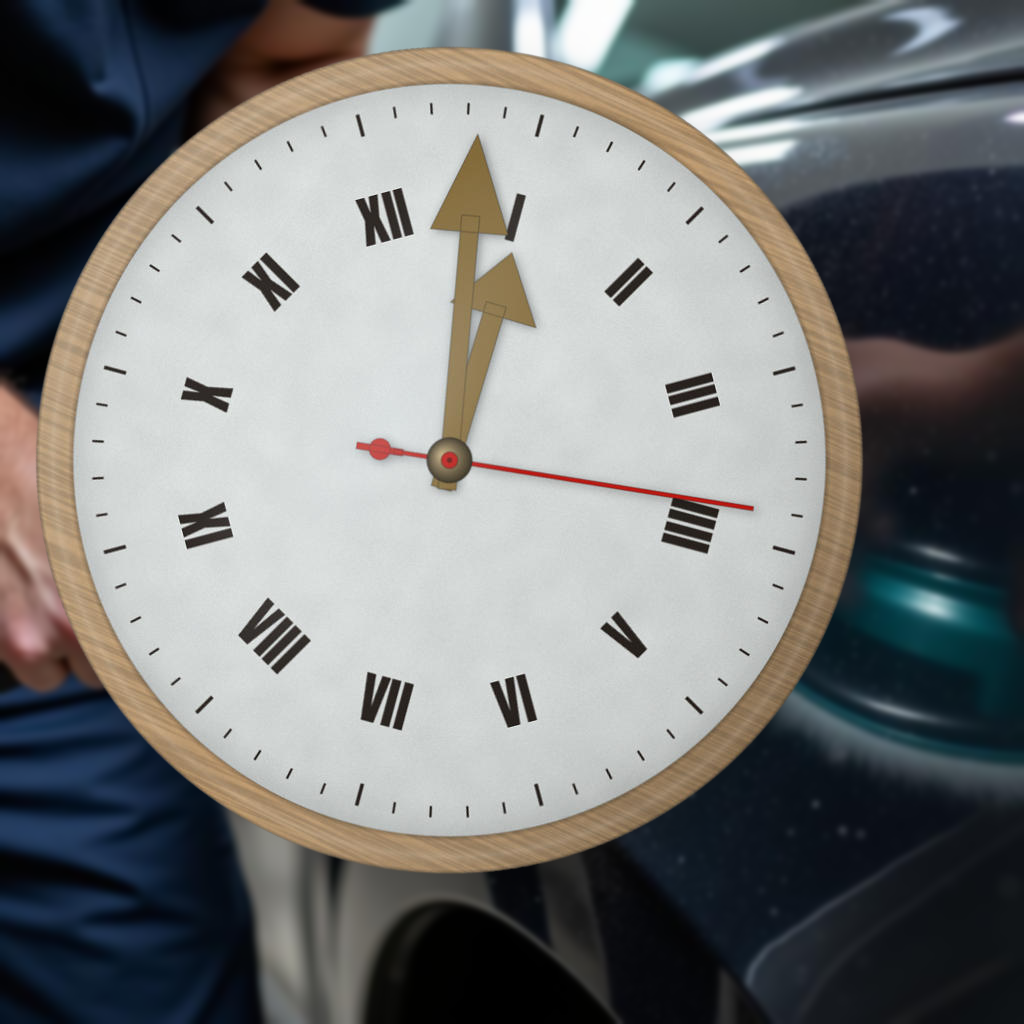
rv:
1.03.19
